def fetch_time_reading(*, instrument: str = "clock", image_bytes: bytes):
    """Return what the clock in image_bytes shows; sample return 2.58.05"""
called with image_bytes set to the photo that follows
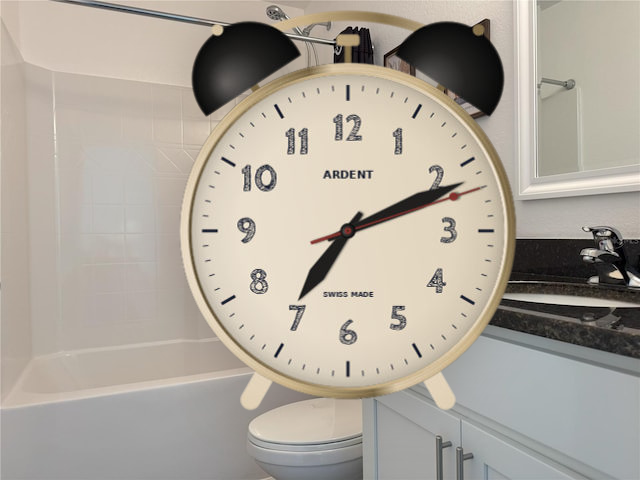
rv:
7.11.12
